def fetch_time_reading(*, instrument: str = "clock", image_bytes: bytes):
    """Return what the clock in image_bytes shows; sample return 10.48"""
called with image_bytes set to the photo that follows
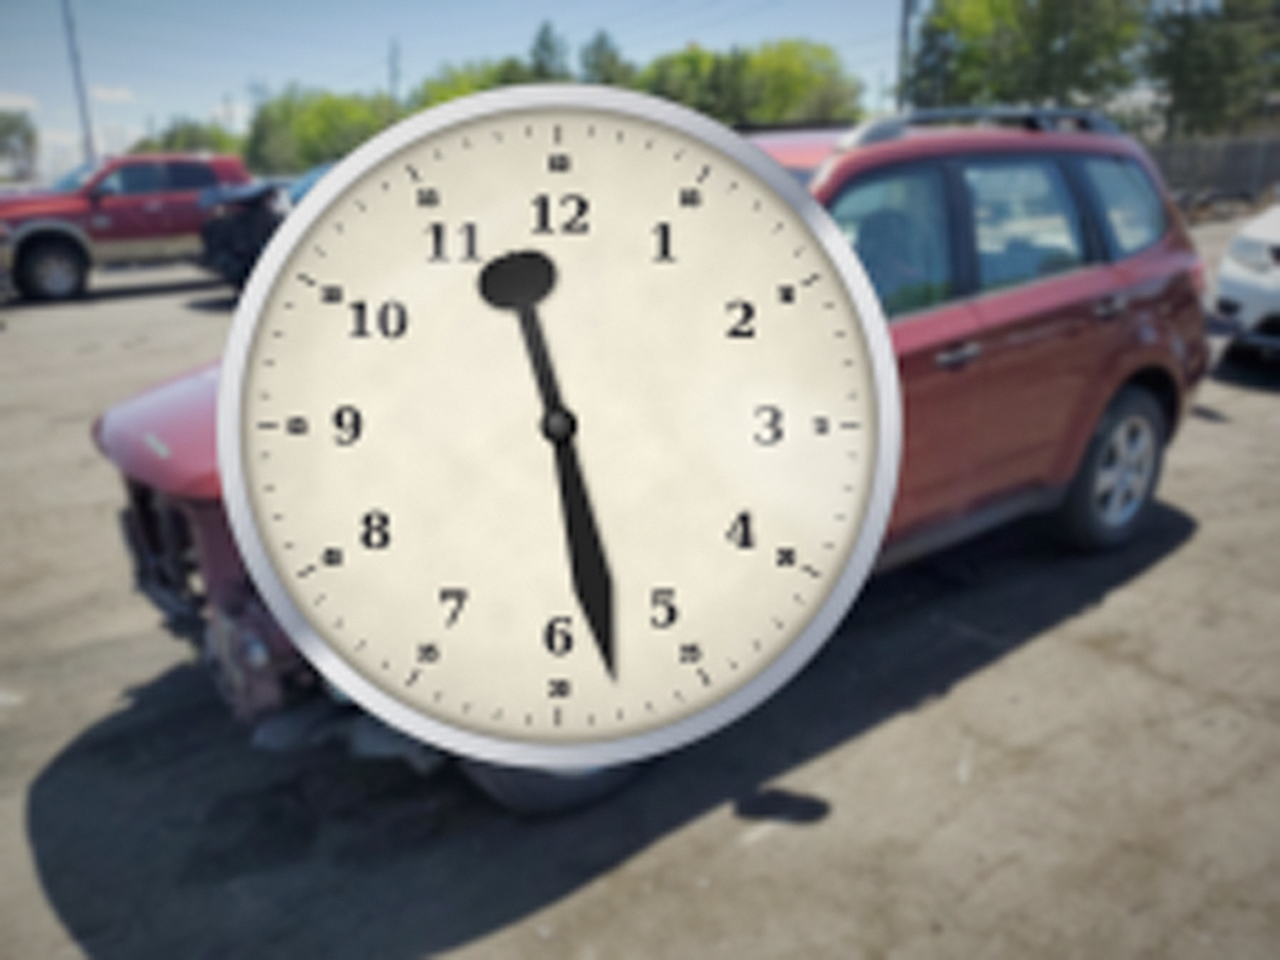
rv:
11.28
